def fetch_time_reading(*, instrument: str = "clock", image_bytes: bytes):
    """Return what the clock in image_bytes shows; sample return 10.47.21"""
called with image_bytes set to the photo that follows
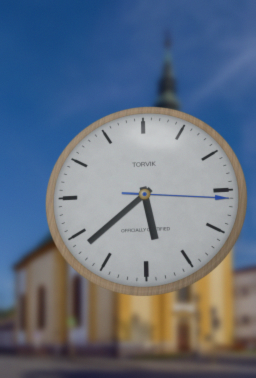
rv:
5.38.16
